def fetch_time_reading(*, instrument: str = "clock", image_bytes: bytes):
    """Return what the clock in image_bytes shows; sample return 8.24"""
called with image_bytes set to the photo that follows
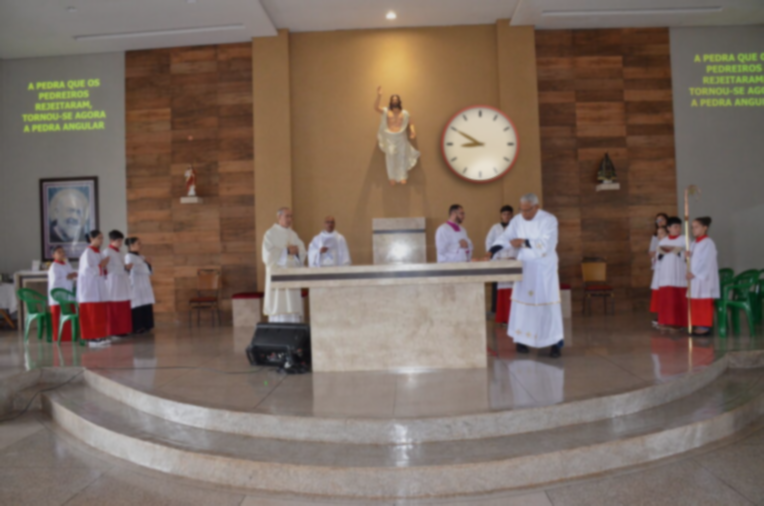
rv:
8.50
